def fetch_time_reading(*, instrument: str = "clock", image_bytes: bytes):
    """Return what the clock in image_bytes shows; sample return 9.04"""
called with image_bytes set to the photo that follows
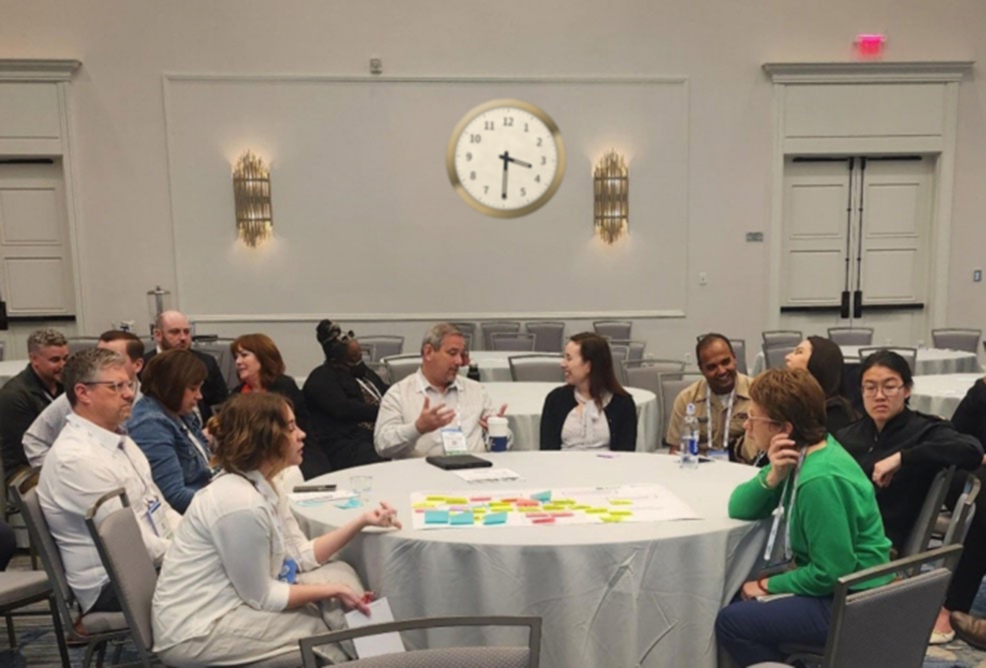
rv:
3.30
